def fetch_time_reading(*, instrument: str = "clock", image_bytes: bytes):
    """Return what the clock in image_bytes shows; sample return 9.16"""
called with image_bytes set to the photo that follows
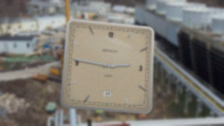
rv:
2.46
